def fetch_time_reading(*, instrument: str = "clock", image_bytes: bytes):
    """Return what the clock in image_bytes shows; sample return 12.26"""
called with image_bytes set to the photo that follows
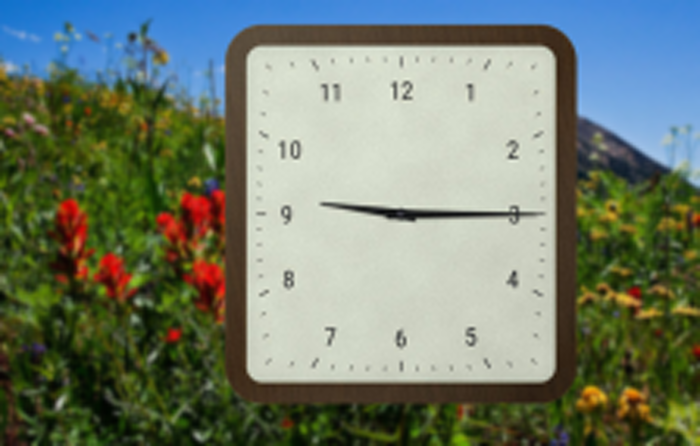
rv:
9.15
